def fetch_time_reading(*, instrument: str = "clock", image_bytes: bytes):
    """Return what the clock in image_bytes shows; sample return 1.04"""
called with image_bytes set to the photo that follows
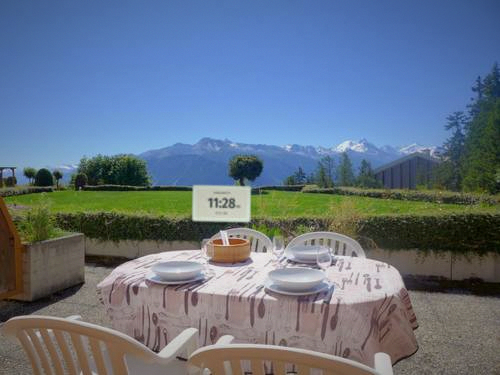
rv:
11.28
